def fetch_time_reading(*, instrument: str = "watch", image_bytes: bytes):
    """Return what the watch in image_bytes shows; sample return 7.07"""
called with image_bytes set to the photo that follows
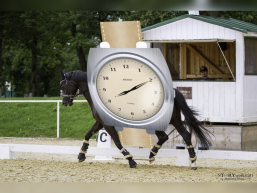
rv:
8.10
